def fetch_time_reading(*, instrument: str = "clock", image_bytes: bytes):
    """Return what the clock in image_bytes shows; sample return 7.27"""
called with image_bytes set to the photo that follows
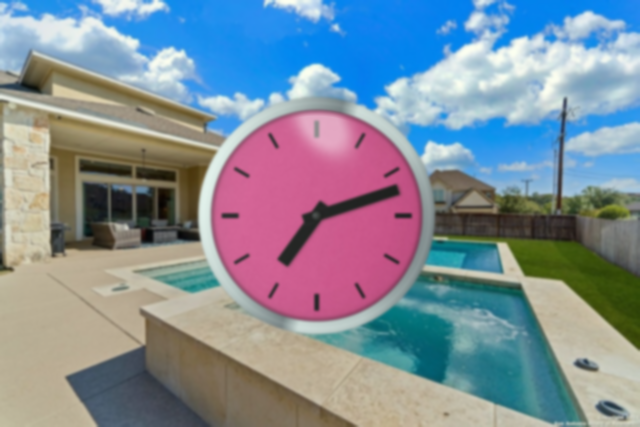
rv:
7.12
